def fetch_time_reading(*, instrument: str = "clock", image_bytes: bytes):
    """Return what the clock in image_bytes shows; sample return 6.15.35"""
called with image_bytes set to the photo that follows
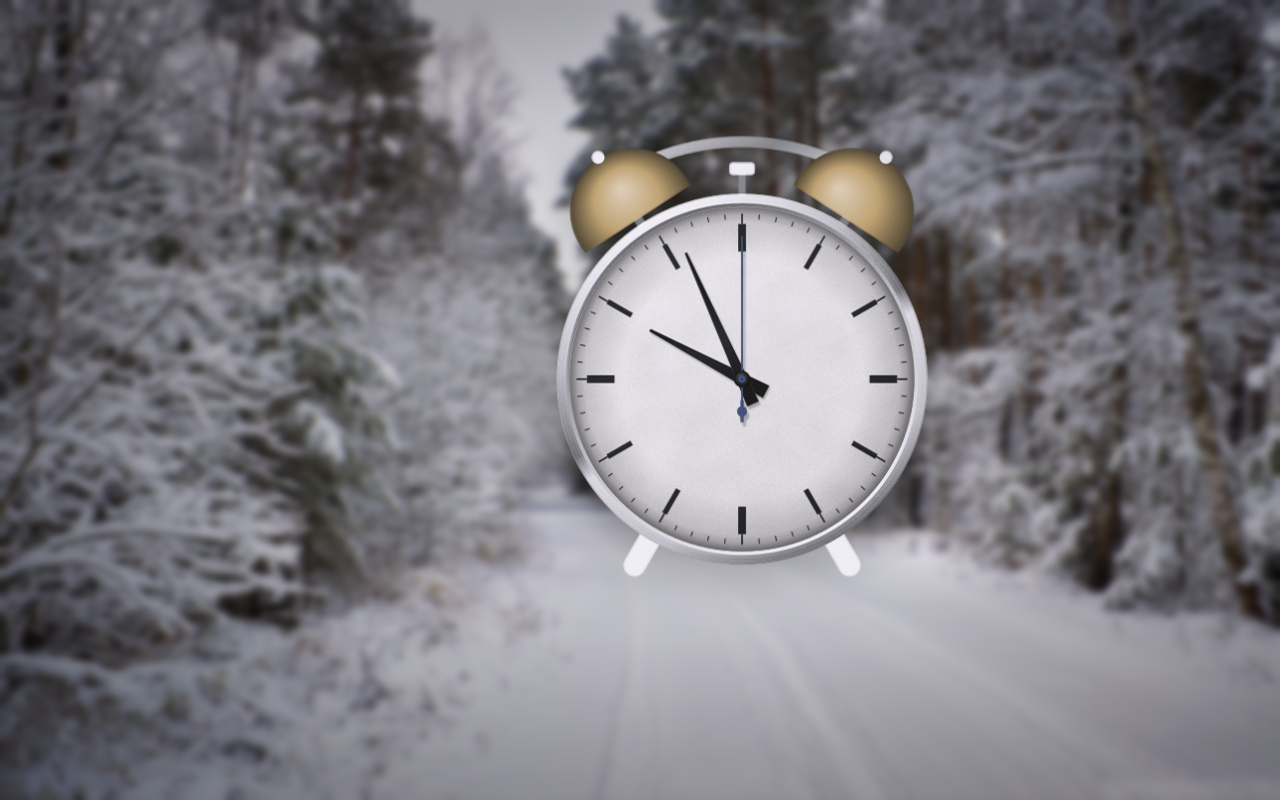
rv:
9.56.00
